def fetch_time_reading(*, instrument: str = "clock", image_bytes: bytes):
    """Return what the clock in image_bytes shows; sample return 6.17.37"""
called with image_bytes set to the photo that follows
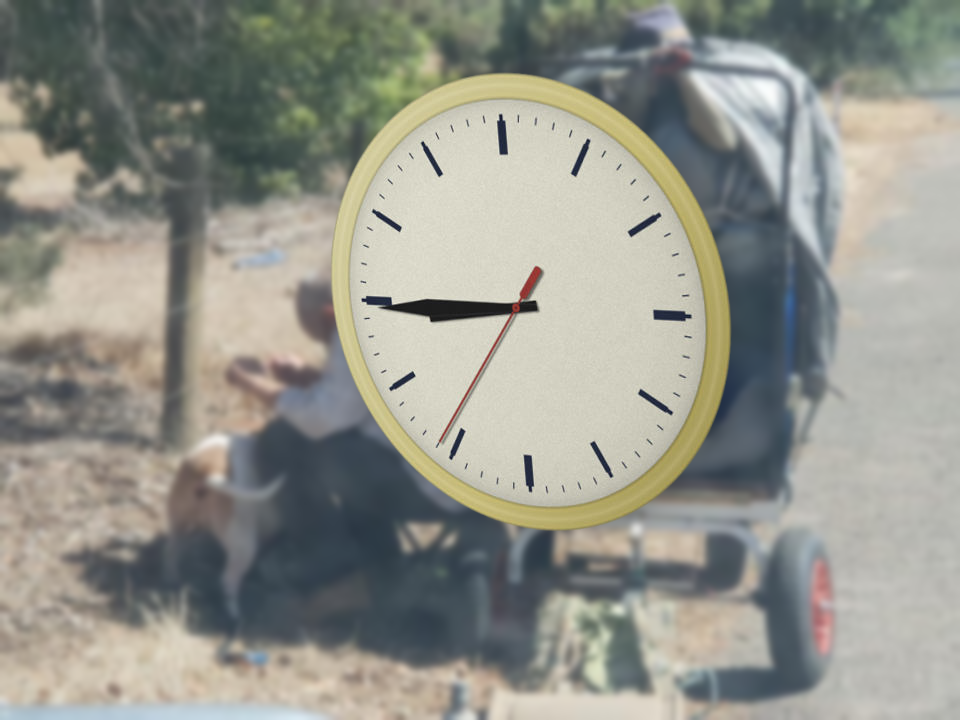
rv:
8.44.36
